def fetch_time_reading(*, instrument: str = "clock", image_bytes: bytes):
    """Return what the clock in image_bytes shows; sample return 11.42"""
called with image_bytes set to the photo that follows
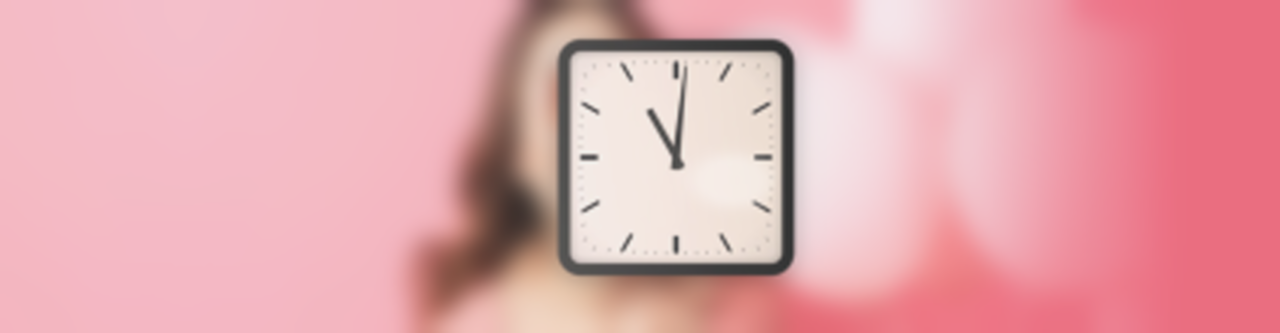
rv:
11.01
